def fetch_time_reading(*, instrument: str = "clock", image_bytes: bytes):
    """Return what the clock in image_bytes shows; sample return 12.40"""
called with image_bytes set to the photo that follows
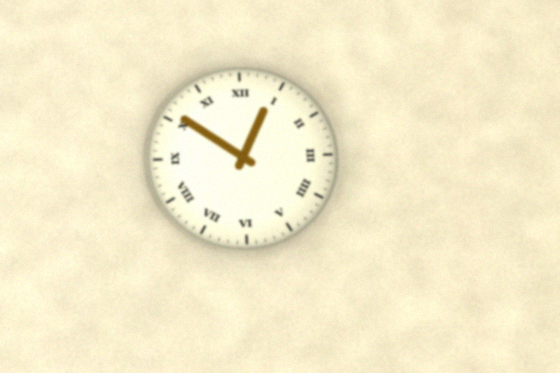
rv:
12.51
